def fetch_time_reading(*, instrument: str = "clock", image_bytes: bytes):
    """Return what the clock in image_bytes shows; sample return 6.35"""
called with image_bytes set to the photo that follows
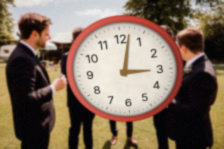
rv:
3.02
